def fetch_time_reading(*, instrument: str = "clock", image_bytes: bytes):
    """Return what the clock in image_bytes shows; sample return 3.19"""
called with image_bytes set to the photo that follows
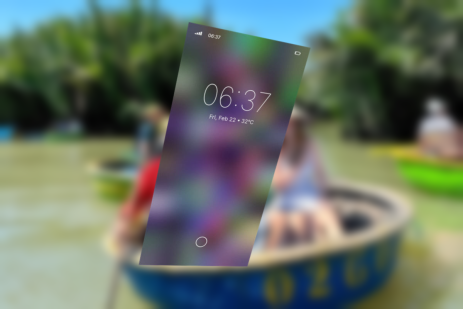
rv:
6.37
